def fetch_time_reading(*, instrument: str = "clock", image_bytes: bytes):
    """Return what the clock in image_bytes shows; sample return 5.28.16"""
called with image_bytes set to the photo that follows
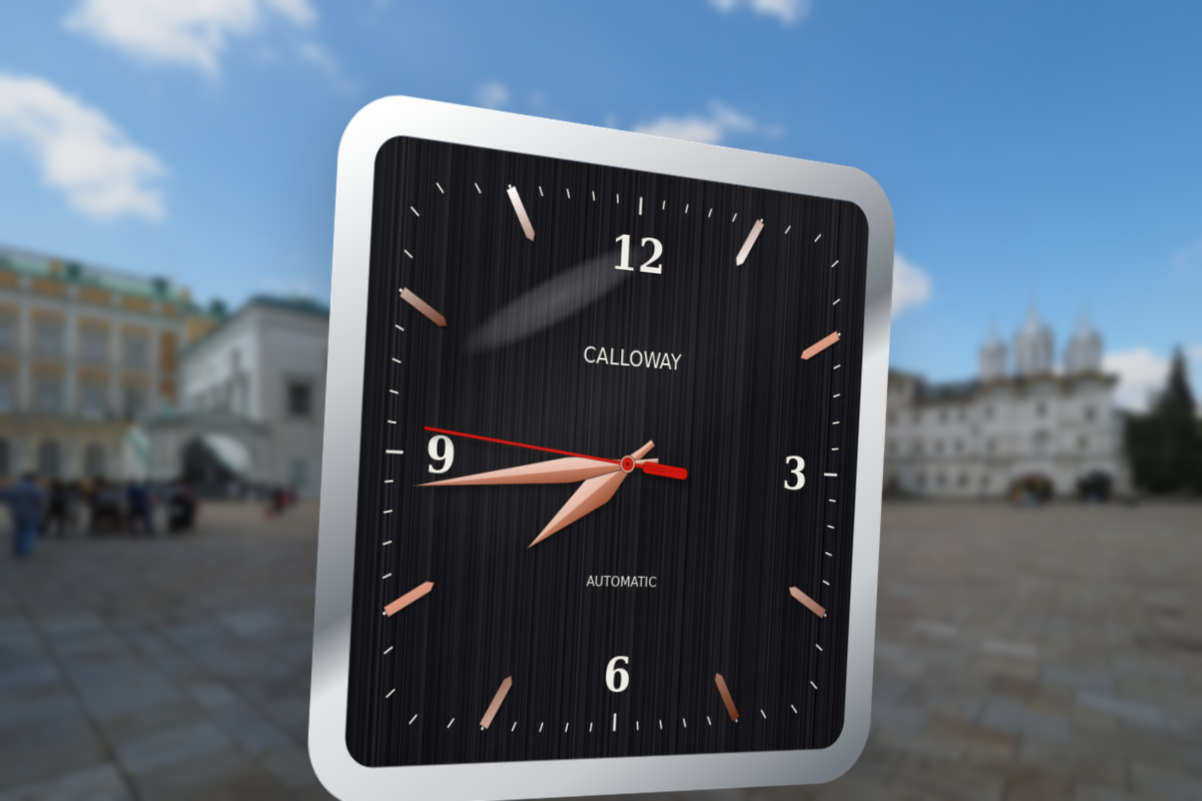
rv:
7.43.46
